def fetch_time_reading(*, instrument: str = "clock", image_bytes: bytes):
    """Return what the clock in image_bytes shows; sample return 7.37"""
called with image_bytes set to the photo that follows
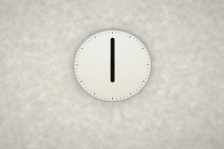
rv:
6.00
